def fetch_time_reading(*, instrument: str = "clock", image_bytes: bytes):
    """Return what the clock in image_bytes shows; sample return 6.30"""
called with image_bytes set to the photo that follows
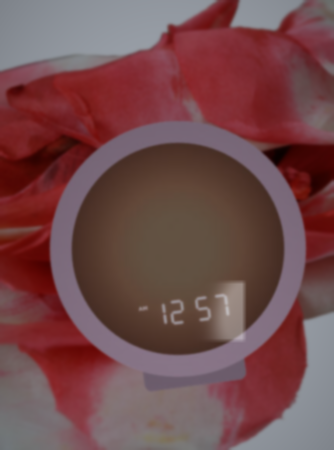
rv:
12.57
